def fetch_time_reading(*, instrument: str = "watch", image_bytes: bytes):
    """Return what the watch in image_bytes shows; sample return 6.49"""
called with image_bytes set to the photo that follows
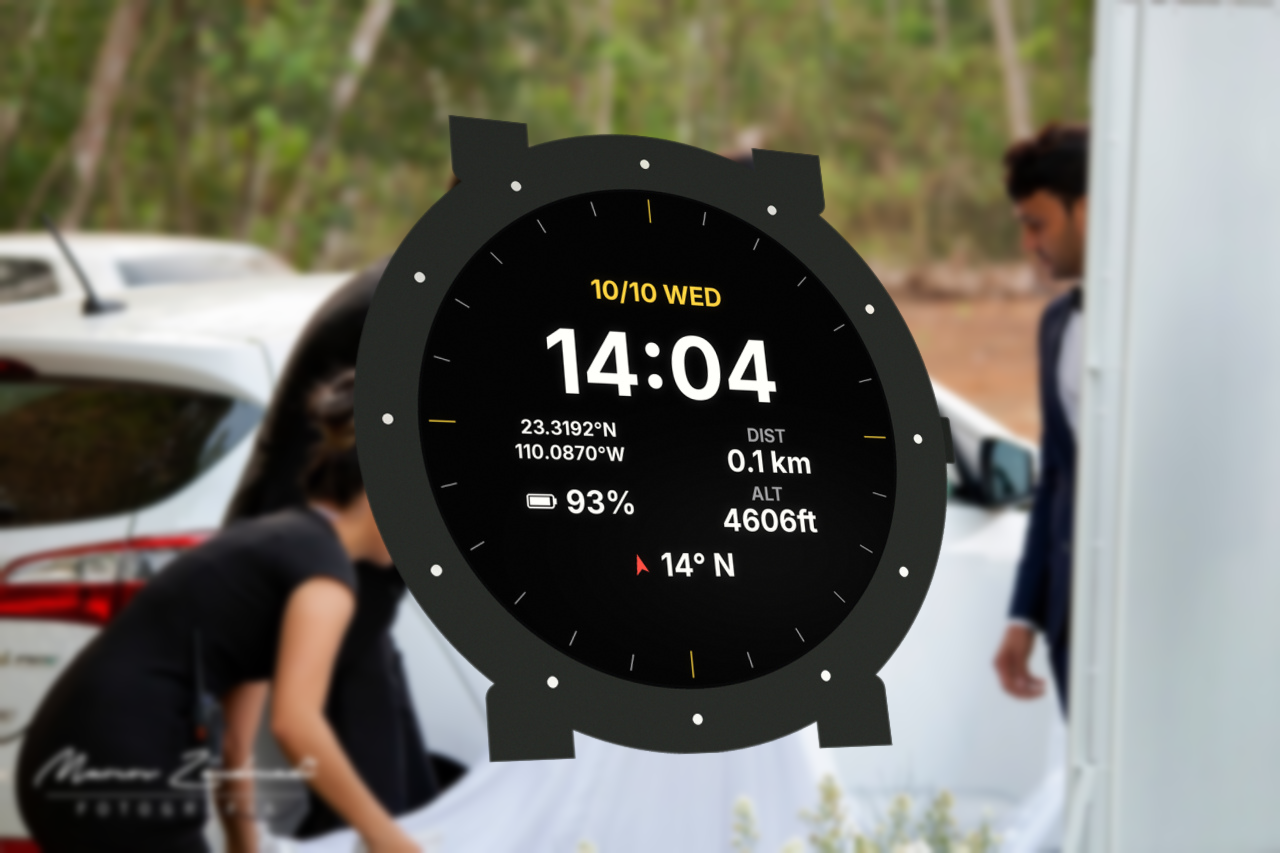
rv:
14.04
